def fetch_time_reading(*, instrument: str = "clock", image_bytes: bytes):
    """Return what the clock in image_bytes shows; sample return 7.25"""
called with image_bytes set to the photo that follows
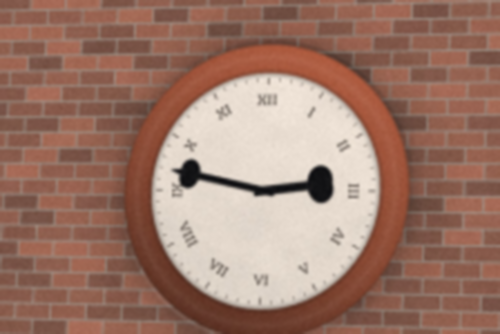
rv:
2.47
